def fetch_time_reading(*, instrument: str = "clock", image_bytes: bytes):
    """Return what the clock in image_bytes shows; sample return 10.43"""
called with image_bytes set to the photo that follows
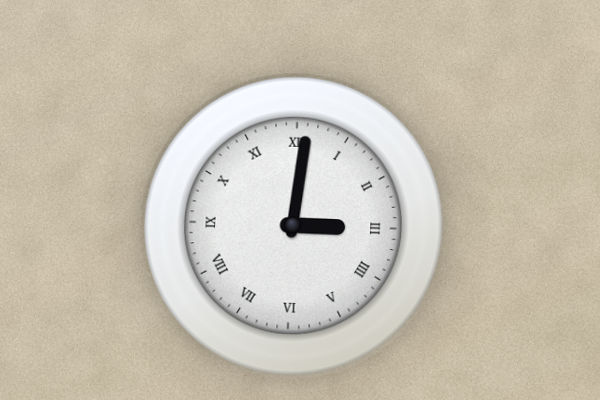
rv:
3.01
